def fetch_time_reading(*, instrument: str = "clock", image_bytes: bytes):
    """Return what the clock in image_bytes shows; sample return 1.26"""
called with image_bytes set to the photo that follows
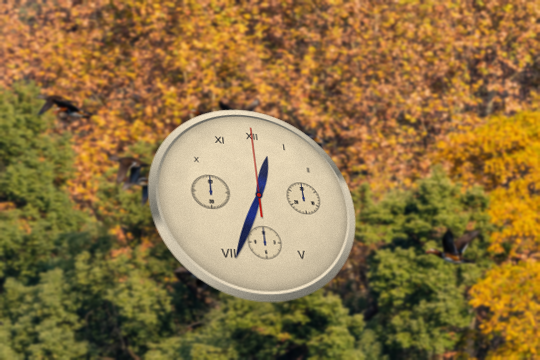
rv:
12.34
